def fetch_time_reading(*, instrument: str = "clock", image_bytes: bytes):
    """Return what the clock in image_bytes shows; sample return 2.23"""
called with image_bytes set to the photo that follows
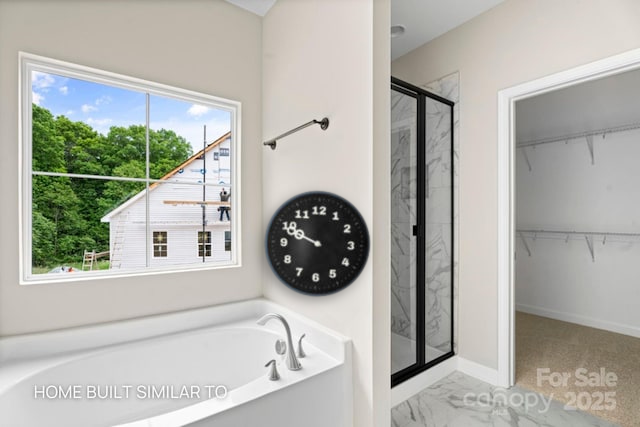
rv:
9.49
